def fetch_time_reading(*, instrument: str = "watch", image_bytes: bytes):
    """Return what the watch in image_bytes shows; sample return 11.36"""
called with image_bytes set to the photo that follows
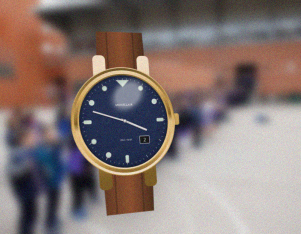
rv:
3.48
